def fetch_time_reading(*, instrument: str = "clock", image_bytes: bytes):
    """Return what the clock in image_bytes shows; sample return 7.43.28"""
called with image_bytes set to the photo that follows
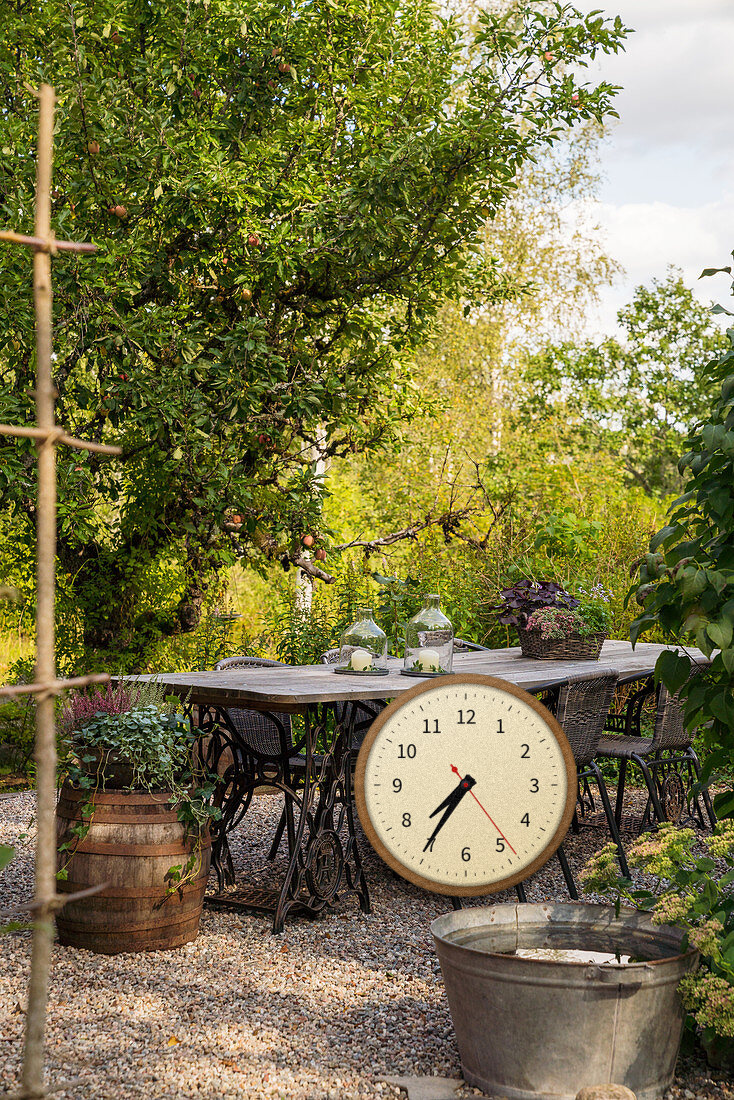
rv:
7.35.24
